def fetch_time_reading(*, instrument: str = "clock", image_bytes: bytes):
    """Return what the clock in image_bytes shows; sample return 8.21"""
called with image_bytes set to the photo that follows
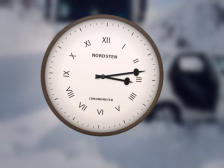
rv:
3.13
